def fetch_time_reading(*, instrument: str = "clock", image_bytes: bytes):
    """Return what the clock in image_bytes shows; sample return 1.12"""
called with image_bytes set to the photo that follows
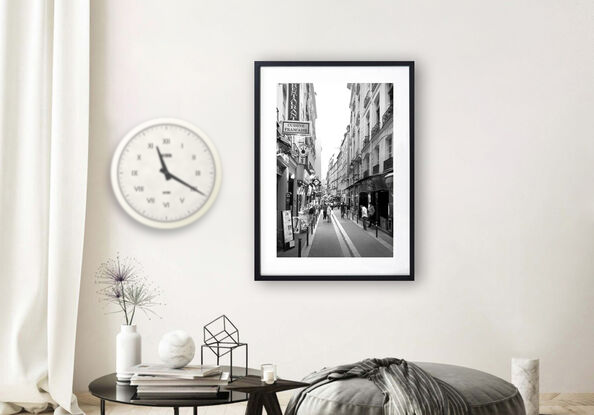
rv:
11.20
